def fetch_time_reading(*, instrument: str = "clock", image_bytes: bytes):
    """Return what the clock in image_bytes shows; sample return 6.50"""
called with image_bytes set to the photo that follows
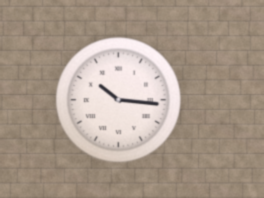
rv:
10.16
